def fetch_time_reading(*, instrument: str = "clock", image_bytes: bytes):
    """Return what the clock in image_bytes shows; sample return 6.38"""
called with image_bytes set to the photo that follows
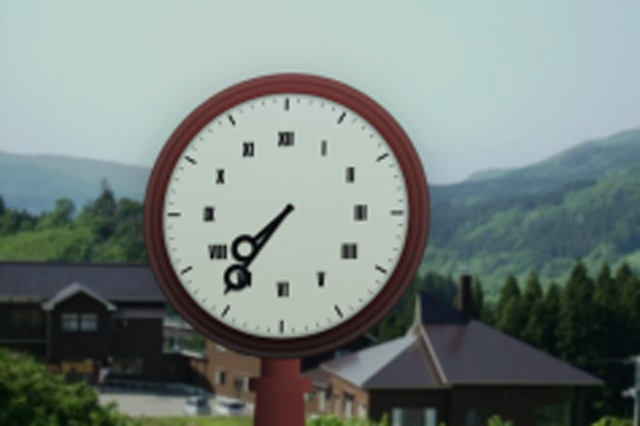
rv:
7.36
